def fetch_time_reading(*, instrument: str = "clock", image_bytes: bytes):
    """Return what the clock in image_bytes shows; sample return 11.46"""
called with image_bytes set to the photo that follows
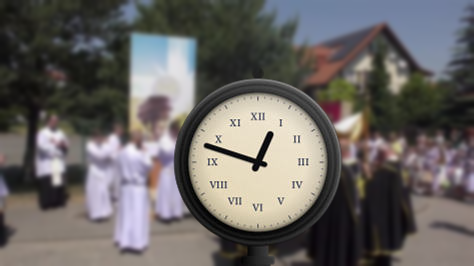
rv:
12.48
